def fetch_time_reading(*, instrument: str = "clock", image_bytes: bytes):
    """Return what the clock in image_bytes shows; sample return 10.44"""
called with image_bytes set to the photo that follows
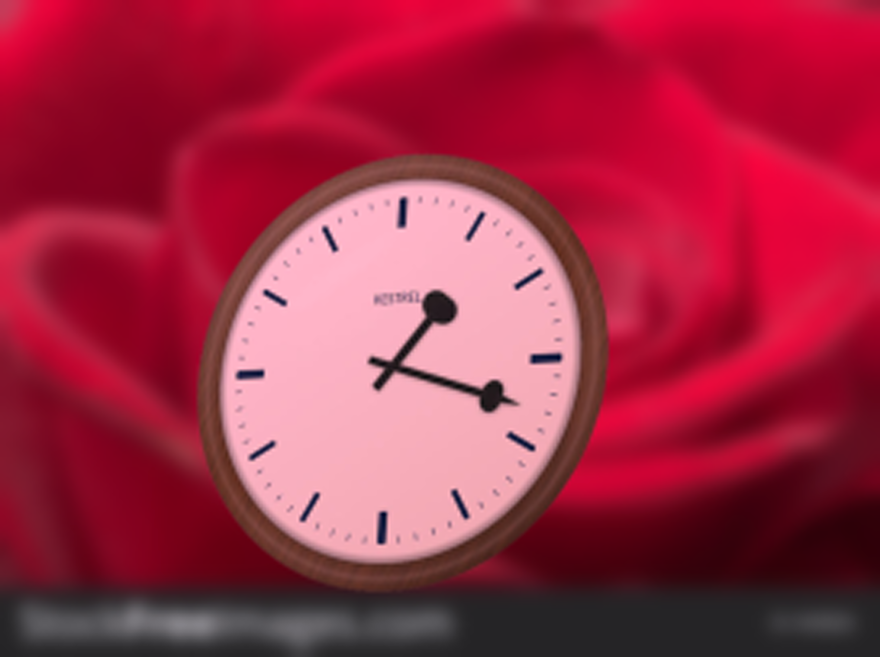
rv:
1.18
